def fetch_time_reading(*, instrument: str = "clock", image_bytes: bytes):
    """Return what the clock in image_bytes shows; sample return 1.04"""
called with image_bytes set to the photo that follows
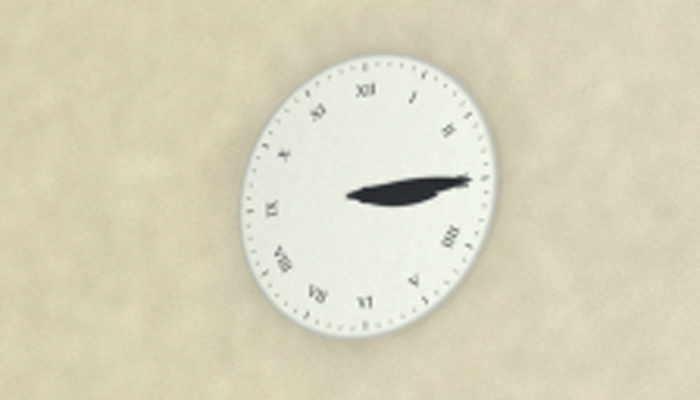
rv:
3.15
